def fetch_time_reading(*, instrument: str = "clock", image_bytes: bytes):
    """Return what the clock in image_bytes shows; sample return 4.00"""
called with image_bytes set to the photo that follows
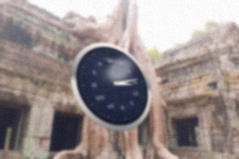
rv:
3.14
